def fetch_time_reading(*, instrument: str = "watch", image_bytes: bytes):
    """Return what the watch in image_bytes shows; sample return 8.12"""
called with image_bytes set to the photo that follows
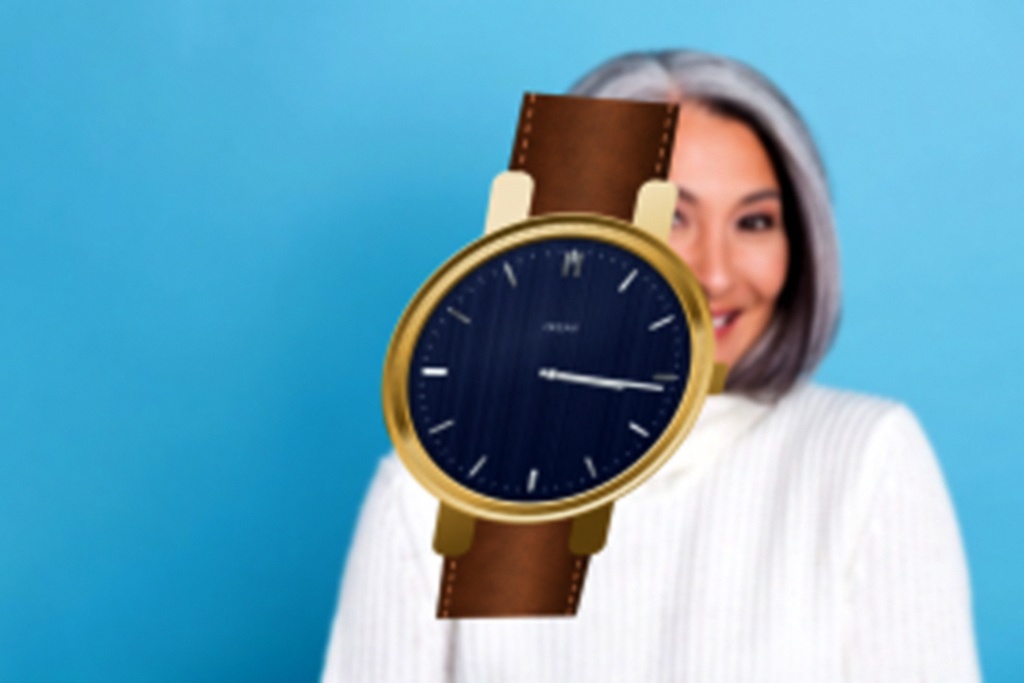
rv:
3.16
